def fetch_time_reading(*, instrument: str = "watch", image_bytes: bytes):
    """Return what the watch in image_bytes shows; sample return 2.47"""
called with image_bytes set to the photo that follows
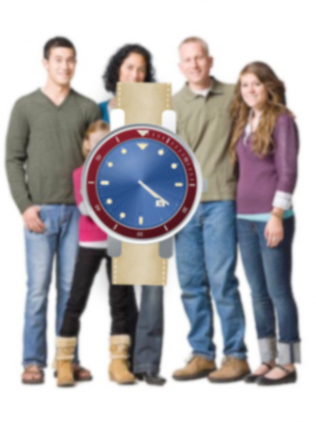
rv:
4.21
